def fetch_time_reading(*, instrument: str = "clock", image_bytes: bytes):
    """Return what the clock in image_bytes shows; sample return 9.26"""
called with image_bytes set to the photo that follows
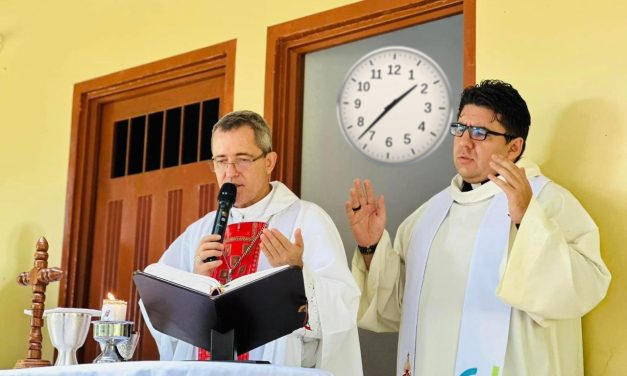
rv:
1.37
